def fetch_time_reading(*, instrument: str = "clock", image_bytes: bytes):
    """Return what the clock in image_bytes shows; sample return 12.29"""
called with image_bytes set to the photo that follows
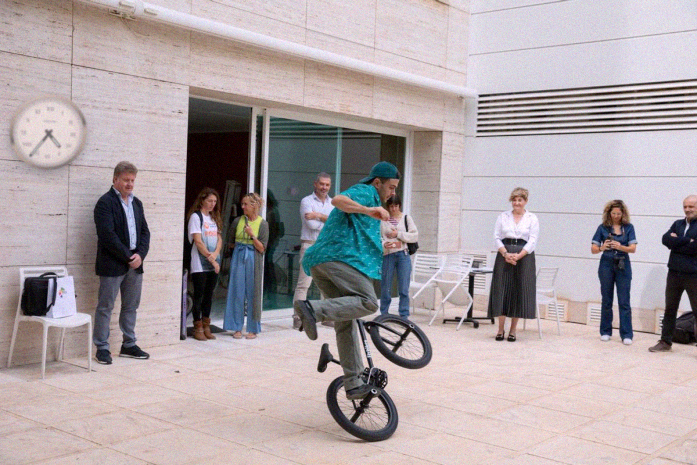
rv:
4.36
